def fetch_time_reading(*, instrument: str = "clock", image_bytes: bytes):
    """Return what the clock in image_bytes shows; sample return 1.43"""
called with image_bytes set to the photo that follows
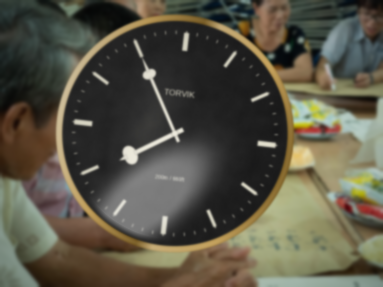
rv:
7.55
